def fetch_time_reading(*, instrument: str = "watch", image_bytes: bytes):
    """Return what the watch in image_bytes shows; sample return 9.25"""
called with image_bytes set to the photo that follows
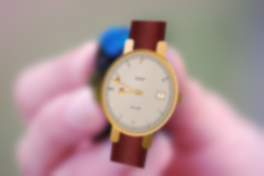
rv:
8.48
